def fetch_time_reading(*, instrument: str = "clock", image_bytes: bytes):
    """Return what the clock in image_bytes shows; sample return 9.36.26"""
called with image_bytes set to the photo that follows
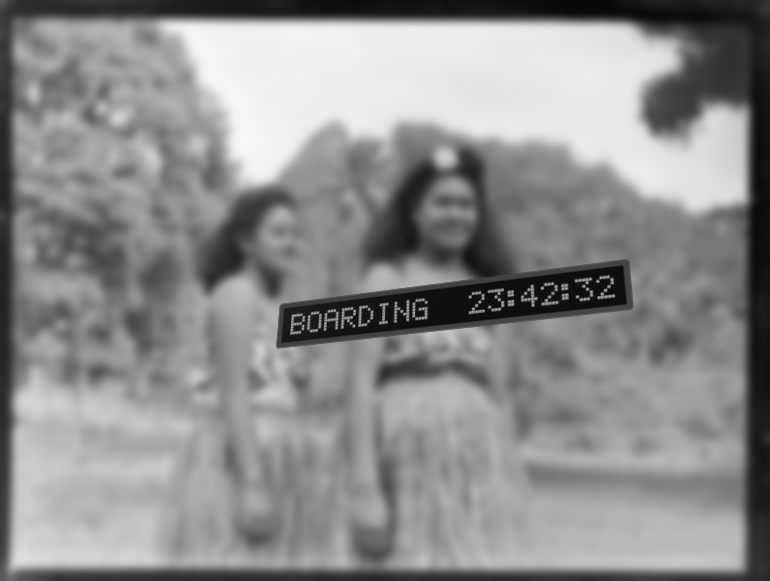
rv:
23.42.32
